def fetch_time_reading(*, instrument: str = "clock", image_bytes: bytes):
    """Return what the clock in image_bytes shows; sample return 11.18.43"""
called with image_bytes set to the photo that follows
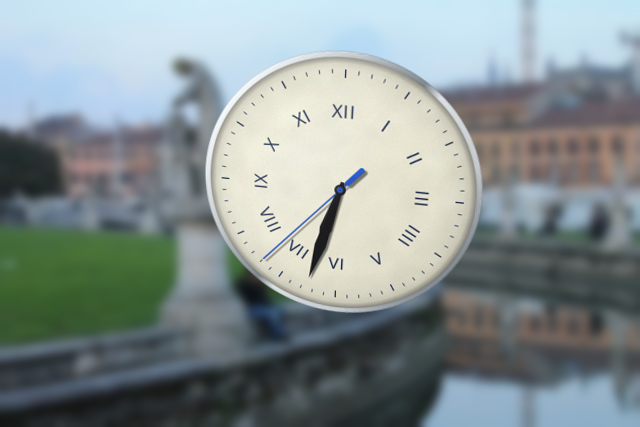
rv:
6.32.37
